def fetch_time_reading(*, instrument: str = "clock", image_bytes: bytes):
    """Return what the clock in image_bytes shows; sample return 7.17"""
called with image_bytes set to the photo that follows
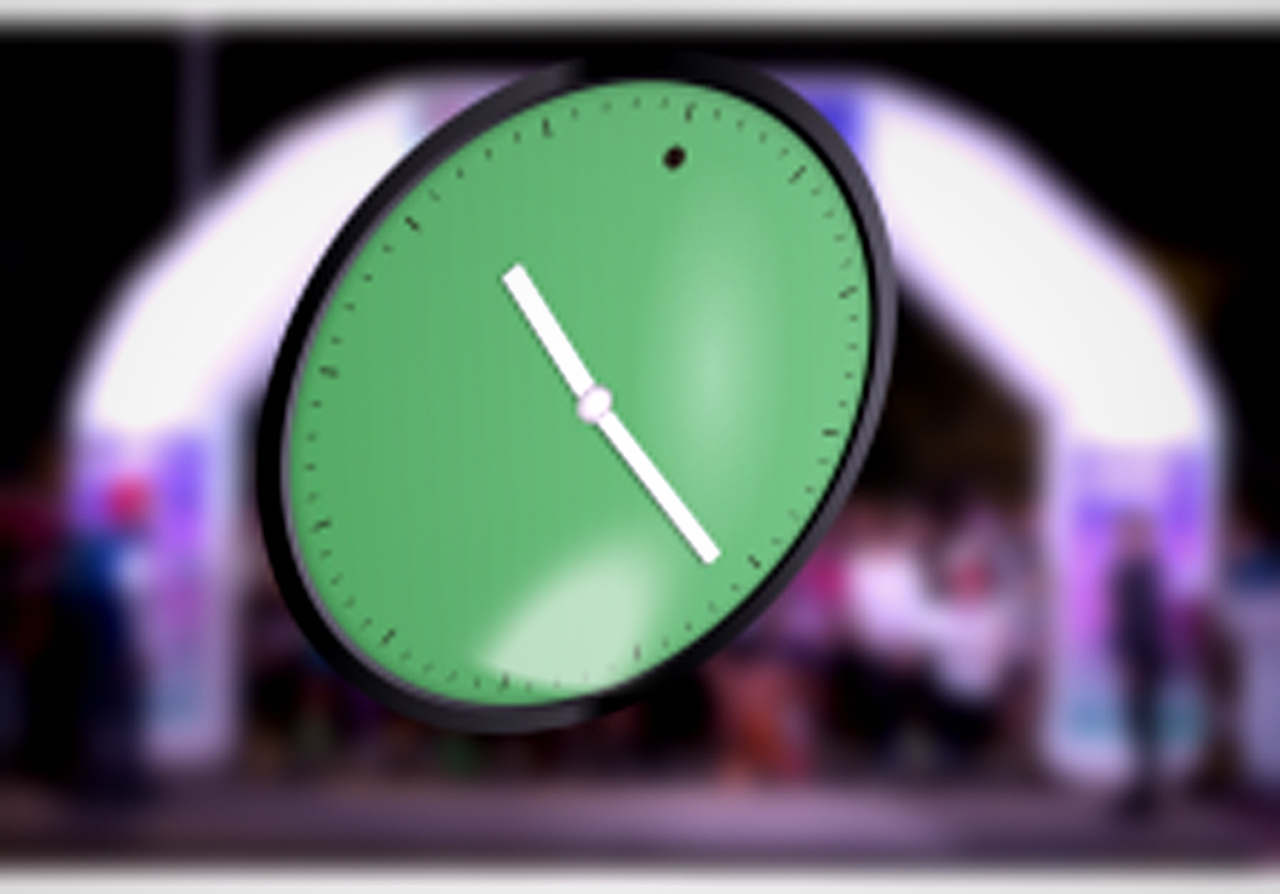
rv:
10.21
